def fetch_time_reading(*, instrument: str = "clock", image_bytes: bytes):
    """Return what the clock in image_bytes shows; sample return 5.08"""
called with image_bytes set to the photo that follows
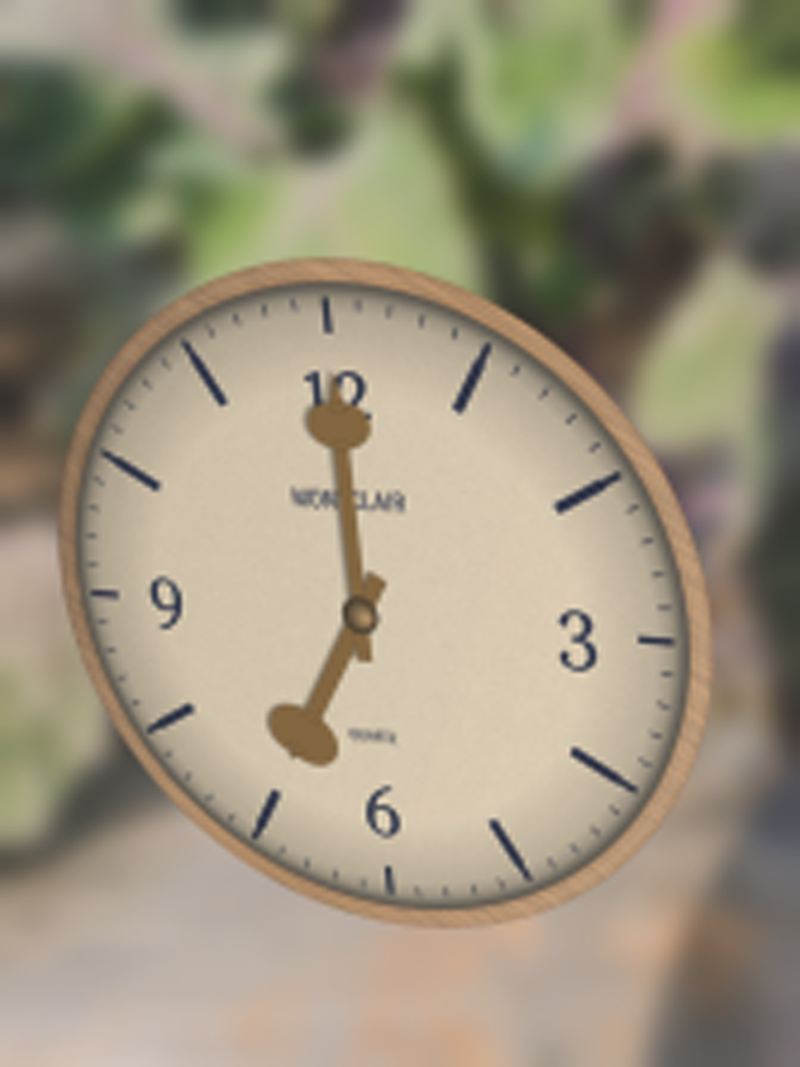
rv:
7.00
